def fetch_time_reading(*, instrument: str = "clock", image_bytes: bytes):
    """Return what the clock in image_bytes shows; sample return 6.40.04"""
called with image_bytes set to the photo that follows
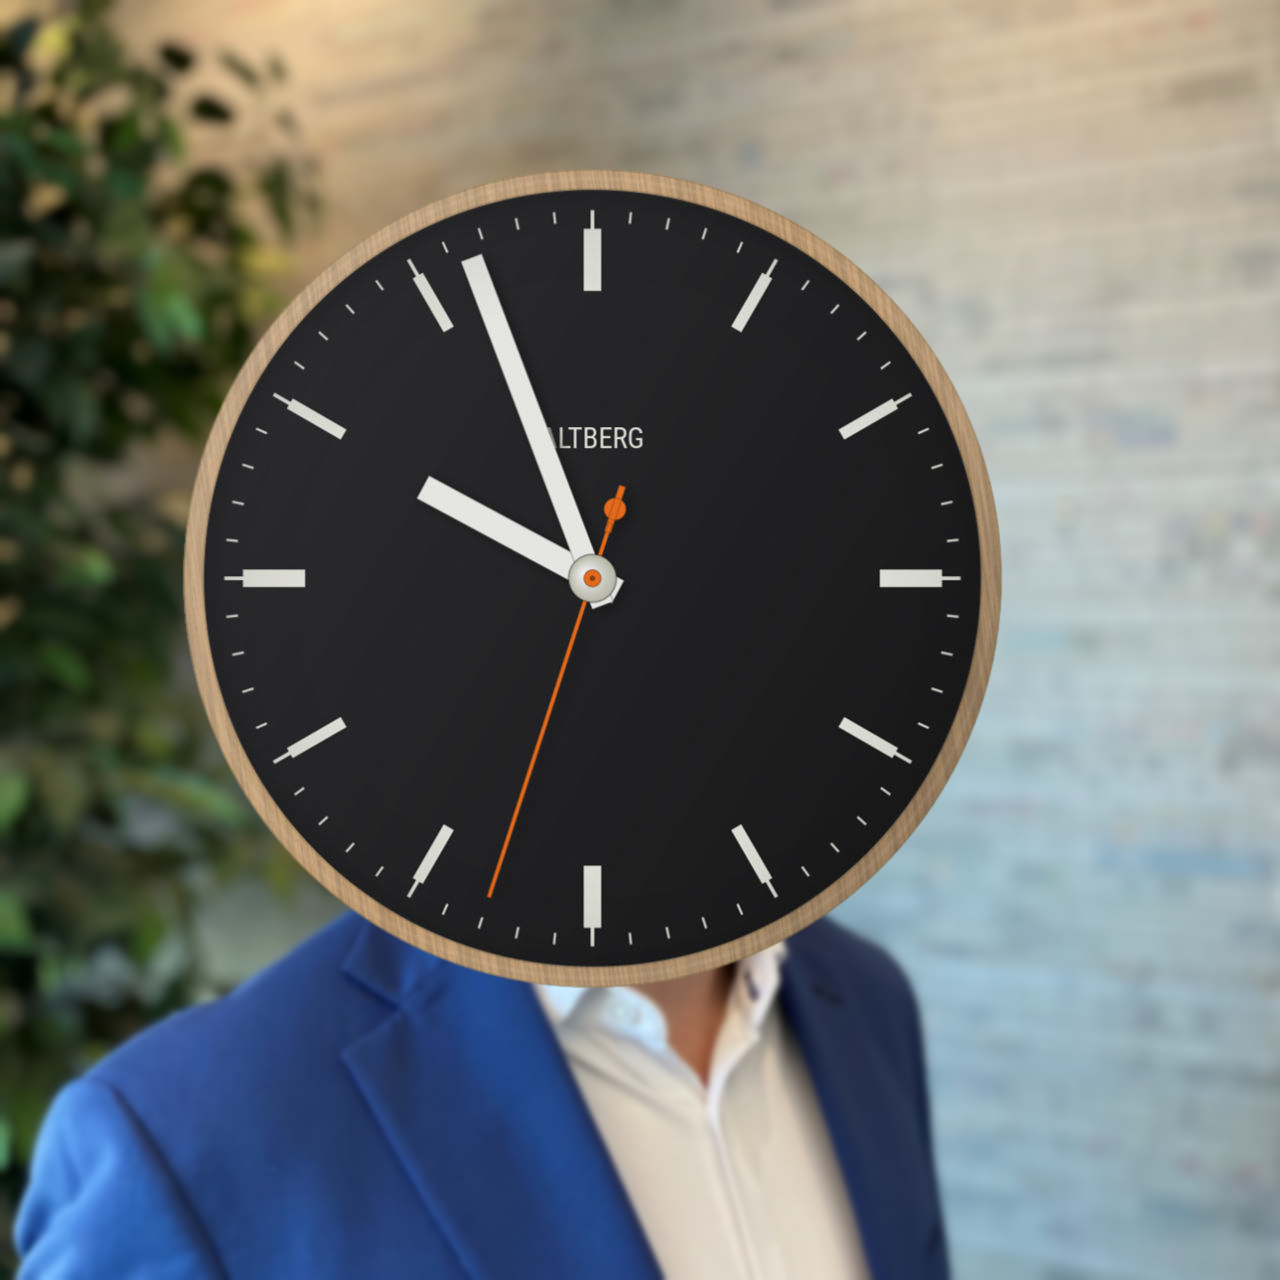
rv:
9.56.33
